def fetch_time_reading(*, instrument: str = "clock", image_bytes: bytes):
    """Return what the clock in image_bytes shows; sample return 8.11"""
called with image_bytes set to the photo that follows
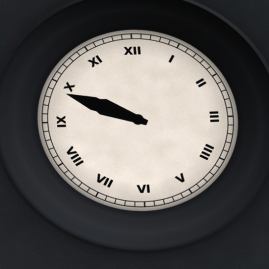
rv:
9.49
